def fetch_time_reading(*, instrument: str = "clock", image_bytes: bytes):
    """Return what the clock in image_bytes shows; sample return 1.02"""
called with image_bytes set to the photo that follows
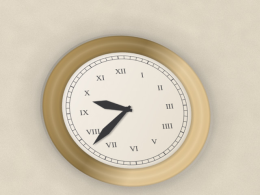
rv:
9.38
